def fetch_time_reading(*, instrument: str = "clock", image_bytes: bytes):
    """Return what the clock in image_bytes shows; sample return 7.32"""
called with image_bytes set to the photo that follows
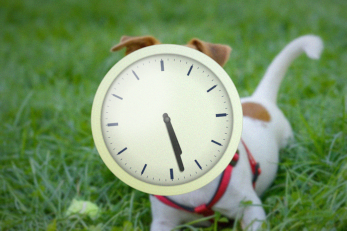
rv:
5.28
